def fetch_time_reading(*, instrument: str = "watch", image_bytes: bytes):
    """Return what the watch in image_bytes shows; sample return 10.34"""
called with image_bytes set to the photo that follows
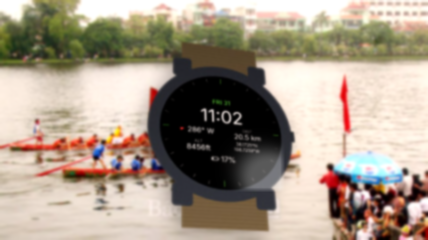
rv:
11.02
